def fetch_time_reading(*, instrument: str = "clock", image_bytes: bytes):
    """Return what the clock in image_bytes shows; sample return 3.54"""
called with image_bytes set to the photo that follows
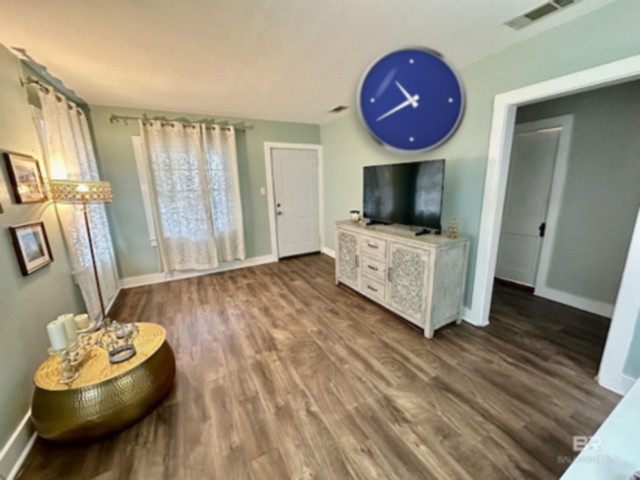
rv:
10.40
